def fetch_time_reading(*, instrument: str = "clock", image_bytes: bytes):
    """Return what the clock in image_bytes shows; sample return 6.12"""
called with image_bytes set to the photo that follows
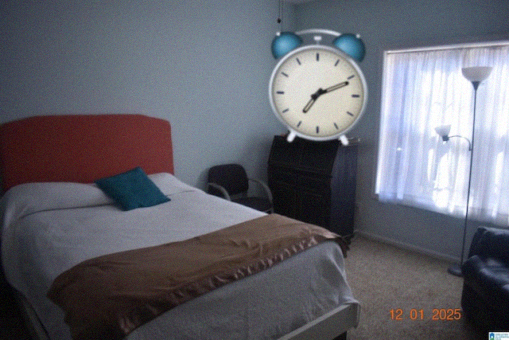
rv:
7.11
